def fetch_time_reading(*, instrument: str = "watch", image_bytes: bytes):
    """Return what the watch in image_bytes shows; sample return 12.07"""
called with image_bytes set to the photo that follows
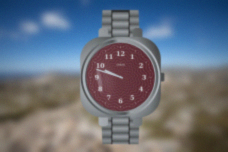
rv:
9.48
